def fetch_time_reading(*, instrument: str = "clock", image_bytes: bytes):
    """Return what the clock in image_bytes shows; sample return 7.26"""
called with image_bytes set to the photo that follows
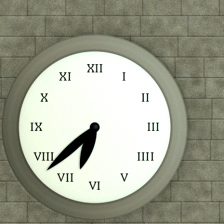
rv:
6.38
